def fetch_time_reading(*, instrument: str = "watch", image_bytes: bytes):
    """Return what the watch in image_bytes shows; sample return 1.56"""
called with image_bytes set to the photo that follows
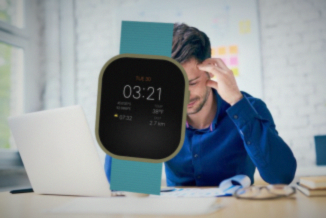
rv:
3.21
